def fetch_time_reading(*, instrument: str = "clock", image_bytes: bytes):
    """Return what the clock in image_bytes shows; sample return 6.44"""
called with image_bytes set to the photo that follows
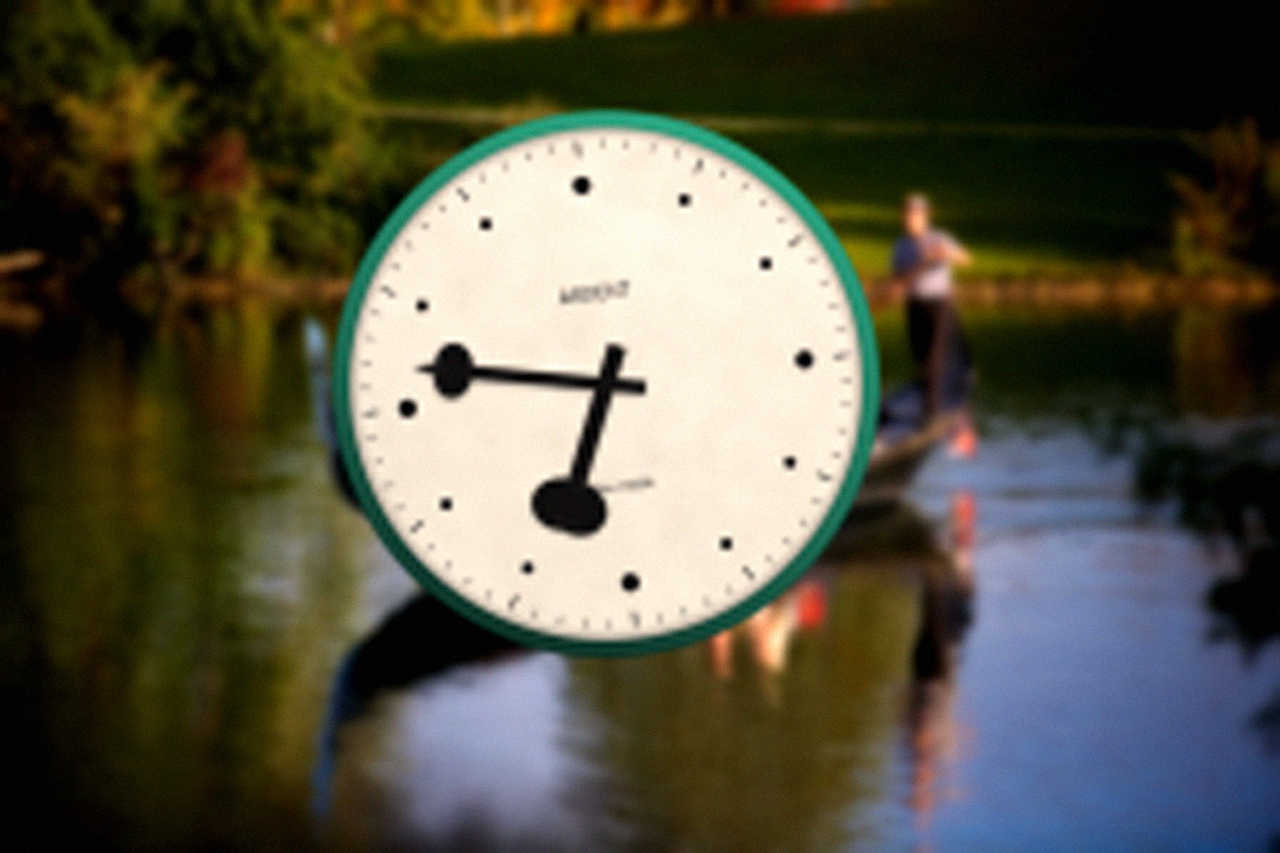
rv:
6.47
